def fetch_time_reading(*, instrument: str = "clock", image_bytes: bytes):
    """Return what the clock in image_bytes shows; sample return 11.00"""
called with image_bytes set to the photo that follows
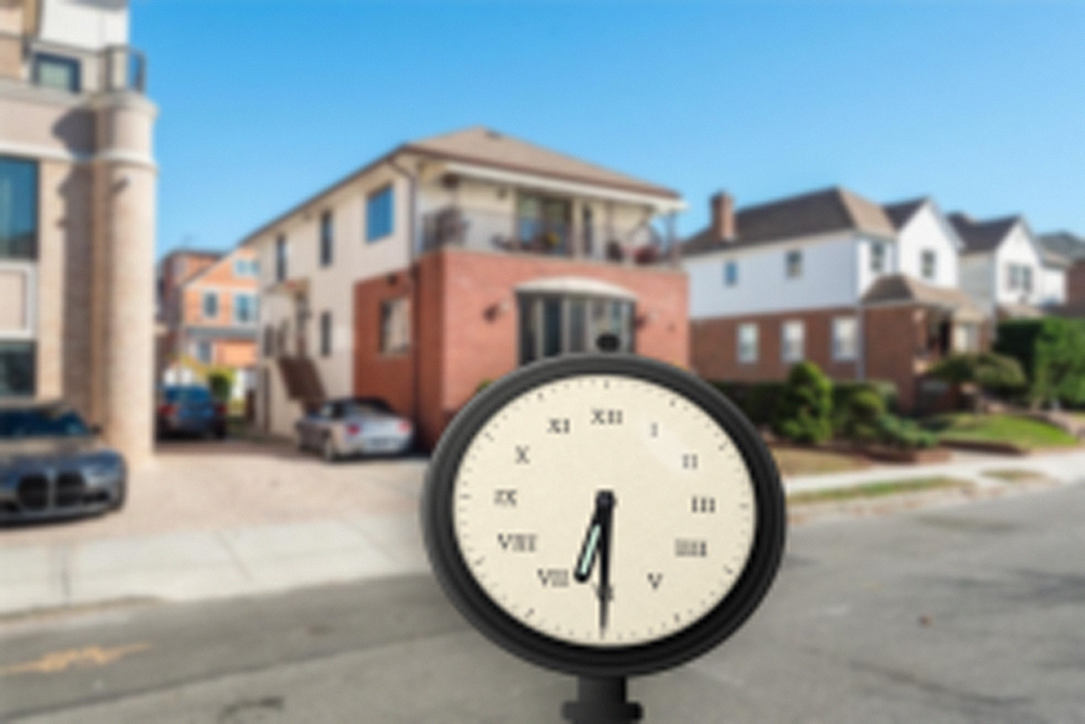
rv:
6.30
